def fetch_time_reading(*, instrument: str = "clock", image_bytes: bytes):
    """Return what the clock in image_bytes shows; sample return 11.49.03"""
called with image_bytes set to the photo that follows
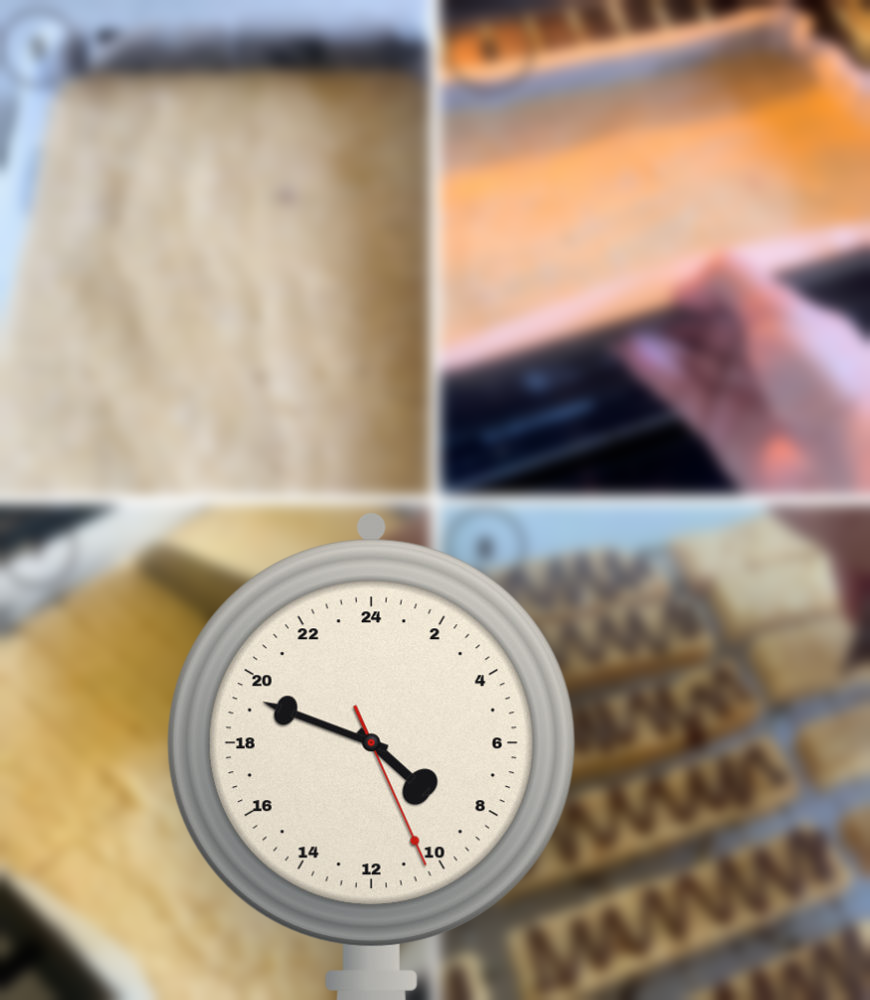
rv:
8.48.26
